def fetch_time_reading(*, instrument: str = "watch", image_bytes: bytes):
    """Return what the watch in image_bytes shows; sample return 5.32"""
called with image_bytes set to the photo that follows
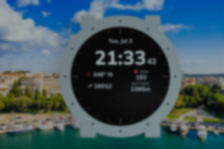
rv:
21.33
